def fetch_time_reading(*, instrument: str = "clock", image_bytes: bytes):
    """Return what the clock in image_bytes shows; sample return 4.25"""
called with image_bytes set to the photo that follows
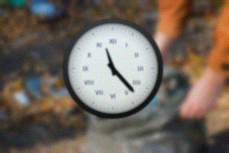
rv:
11.23
